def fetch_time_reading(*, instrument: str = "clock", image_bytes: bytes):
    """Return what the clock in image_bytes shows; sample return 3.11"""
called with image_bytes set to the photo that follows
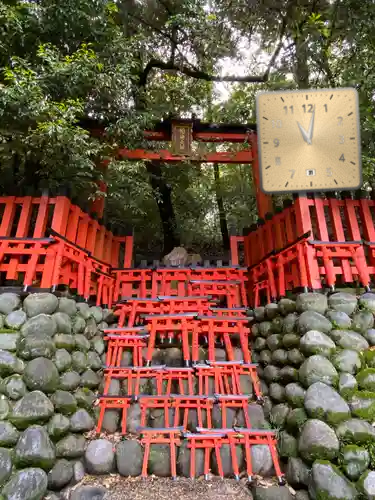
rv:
11.02
